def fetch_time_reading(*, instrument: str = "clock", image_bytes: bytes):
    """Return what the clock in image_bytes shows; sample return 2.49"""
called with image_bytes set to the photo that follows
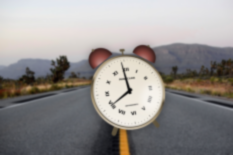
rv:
7.59
